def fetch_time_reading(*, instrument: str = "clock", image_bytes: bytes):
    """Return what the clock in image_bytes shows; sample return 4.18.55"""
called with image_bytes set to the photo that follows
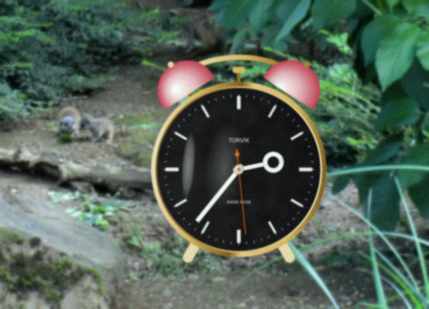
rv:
2.36.29
